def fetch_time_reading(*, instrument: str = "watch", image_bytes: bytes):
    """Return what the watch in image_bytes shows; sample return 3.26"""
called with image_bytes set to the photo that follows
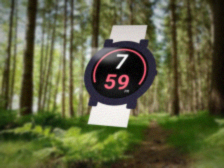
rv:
7.59
